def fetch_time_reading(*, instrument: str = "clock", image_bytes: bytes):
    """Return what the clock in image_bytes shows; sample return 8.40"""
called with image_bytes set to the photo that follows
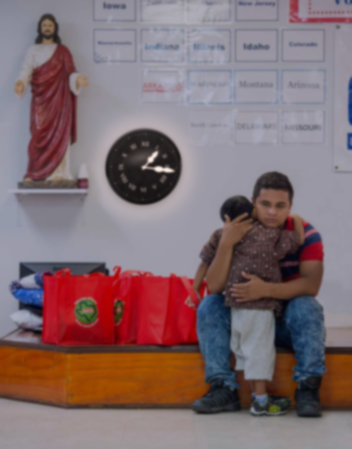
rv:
1.16
